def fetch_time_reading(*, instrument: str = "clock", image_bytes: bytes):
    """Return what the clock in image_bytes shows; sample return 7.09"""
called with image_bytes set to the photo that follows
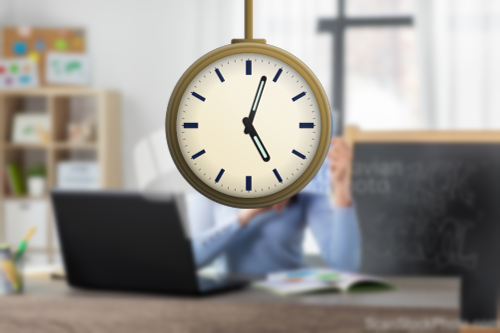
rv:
5.03
